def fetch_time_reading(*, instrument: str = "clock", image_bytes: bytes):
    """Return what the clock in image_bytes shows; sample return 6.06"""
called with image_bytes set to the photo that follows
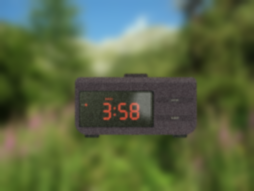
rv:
3.58
